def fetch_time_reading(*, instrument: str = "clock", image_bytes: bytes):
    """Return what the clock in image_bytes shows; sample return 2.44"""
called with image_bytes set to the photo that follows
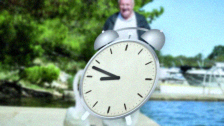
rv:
8.48
